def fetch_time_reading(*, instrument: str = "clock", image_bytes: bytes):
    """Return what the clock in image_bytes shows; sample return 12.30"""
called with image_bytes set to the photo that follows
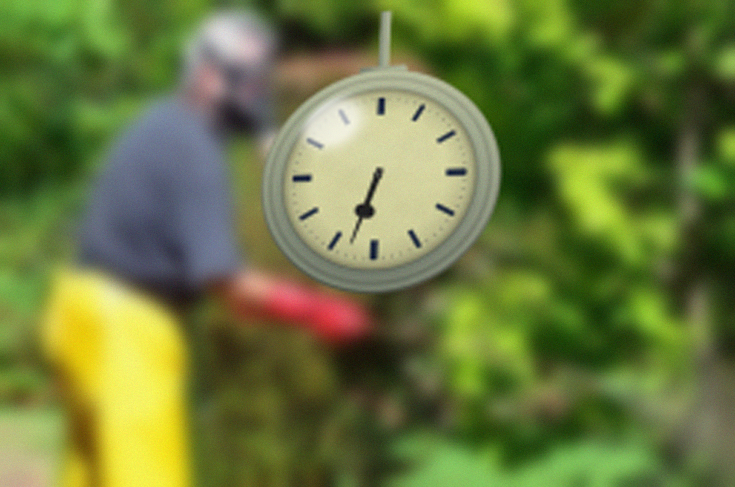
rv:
6.33
